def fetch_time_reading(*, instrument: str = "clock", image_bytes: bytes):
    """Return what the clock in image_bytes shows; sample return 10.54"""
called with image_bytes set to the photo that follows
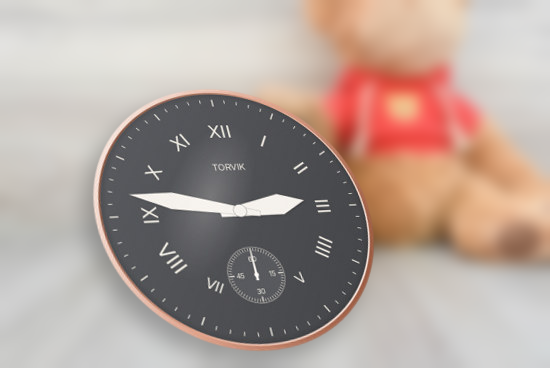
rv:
2.47
